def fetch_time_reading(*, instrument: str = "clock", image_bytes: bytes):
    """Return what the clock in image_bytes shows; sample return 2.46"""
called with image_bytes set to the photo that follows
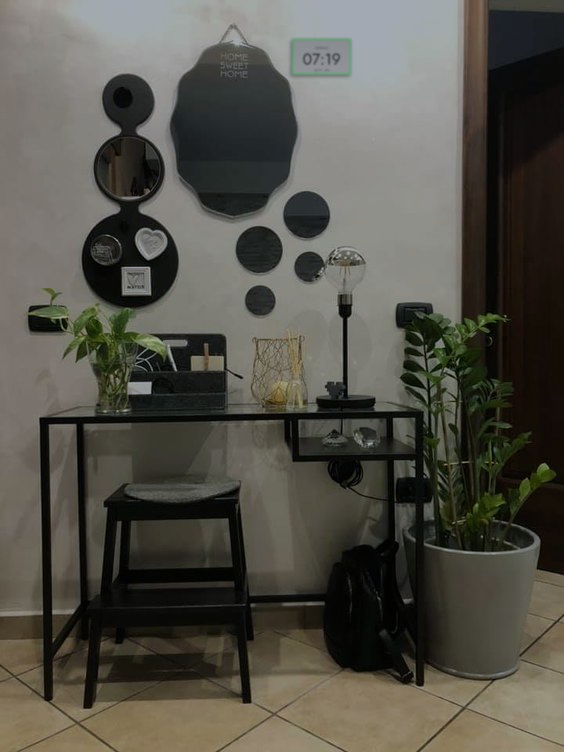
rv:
7.19
